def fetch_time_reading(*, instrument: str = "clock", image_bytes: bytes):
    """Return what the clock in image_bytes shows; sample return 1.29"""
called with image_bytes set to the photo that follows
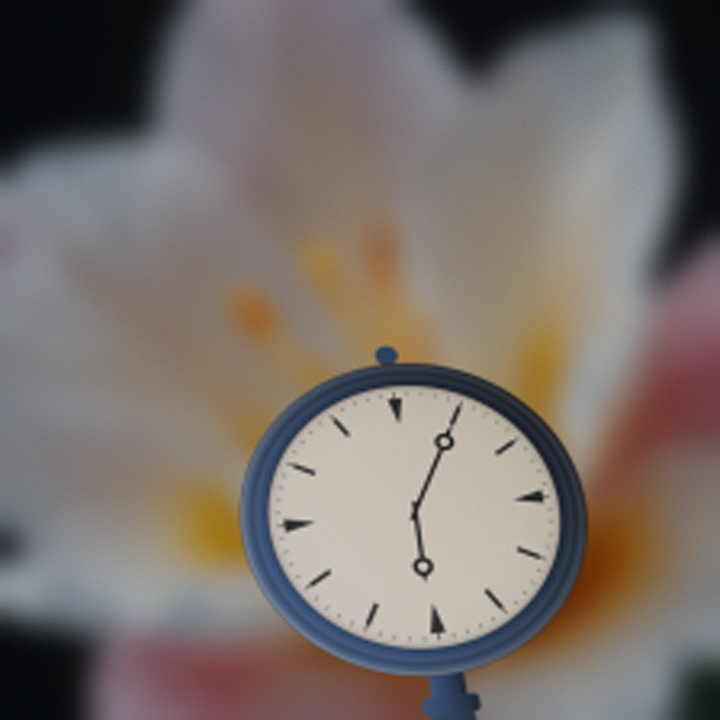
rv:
6.05
